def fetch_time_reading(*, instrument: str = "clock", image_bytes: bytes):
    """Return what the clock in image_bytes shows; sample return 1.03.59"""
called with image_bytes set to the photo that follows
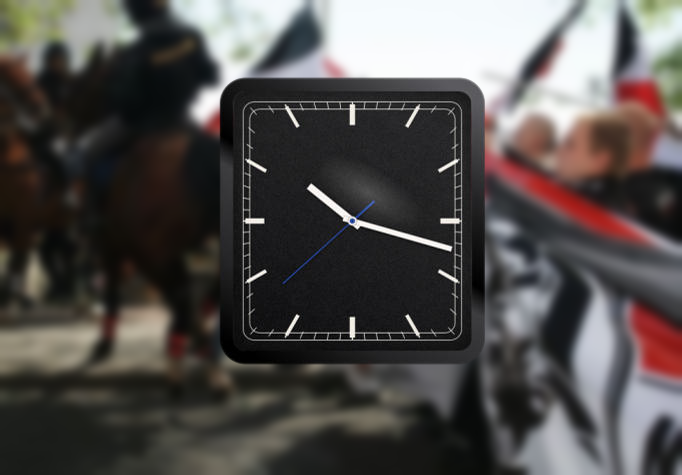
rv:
10.17.38
